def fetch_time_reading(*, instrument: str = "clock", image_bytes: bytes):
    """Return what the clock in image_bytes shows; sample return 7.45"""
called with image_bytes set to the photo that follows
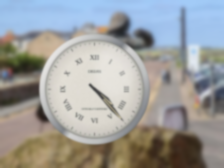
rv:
4.23
